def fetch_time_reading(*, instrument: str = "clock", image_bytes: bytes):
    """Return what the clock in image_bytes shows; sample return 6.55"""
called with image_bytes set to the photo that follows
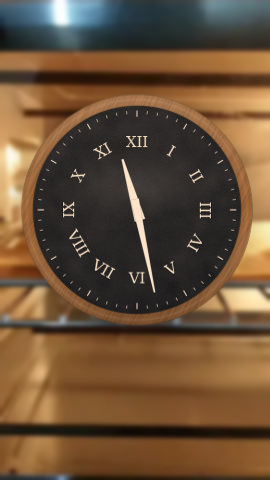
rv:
11.28
